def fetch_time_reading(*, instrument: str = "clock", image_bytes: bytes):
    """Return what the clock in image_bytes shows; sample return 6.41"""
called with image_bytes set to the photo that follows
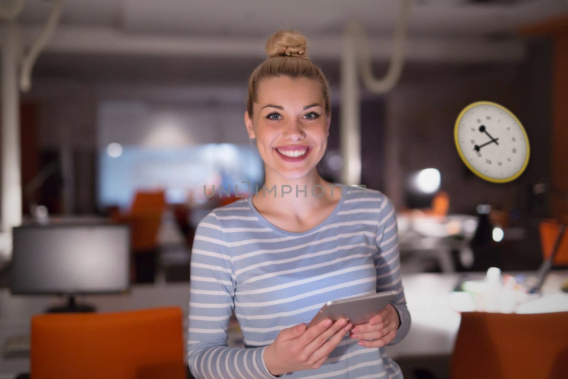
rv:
10.42
